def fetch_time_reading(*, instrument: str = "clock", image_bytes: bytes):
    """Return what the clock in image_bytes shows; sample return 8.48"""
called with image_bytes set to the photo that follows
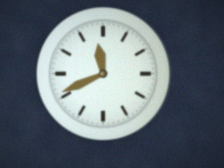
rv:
11.41
